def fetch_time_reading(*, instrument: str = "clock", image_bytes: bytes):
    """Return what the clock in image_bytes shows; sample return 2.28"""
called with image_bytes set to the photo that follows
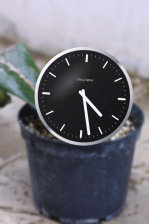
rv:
4.28
